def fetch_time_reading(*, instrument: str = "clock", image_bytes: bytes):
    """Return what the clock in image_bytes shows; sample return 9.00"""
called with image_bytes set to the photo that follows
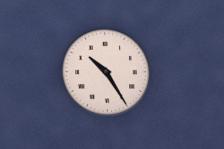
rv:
10.25
